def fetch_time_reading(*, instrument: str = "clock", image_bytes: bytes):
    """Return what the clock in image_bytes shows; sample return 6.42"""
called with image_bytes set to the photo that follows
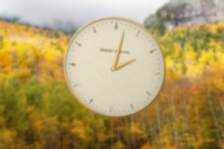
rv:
2.02
